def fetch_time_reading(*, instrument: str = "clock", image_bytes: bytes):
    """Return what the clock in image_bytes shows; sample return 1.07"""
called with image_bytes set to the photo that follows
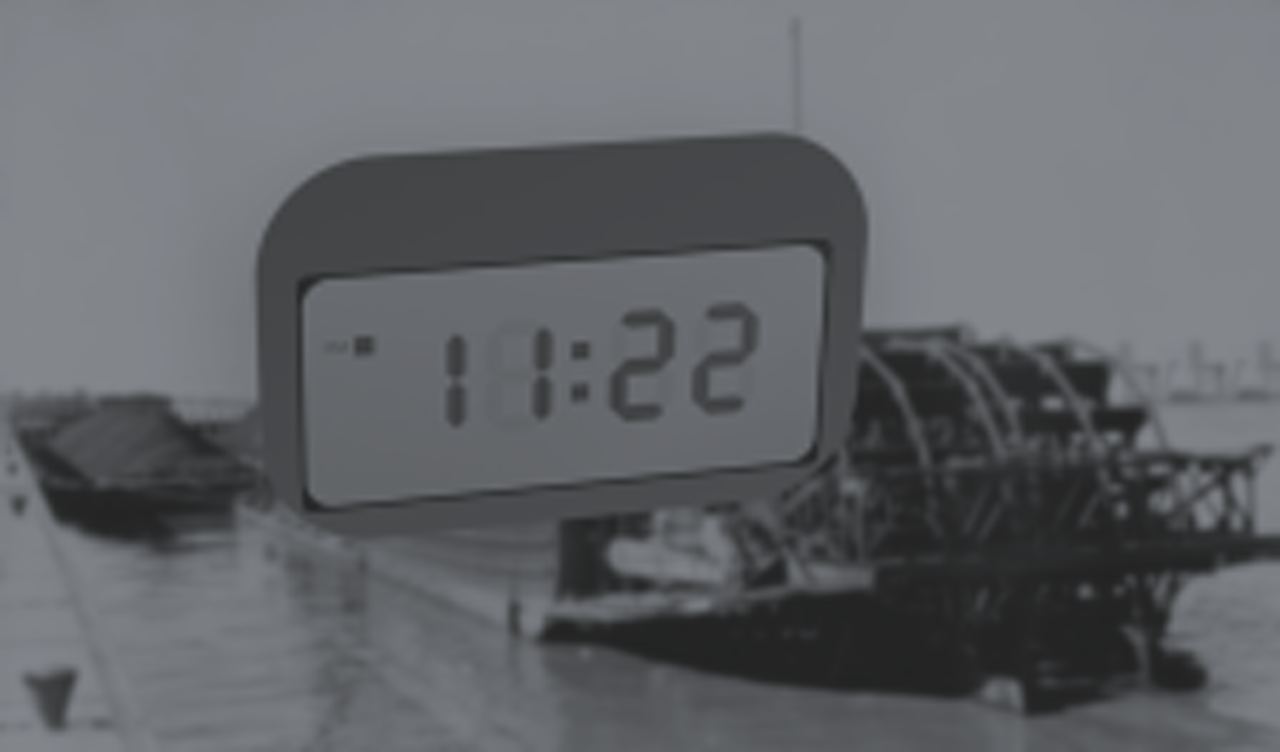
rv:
11.22
